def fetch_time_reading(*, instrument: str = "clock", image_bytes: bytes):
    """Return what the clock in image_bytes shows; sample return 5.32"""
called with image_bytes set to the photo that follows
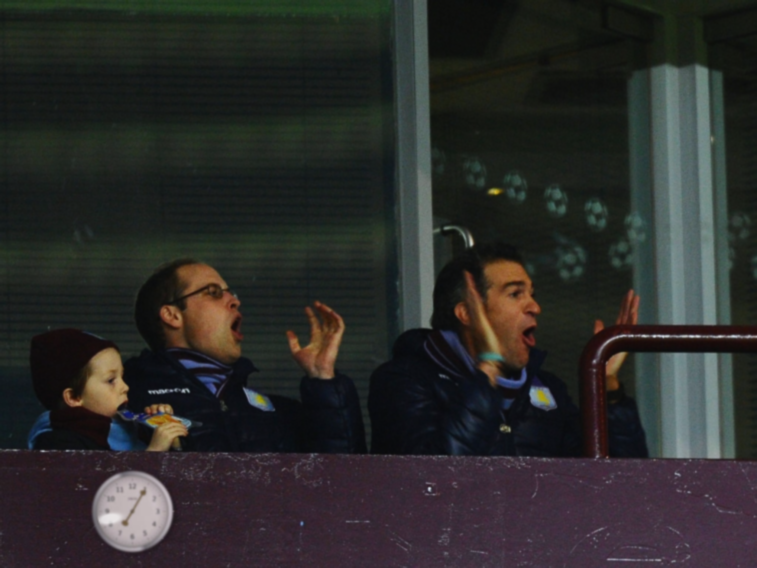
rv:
7.05
